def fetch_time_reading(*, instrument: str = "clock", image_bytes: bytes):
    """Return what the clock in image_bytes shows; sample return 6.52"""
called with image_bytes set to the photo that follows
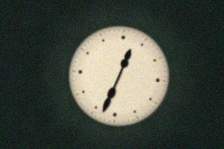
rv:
12.33
